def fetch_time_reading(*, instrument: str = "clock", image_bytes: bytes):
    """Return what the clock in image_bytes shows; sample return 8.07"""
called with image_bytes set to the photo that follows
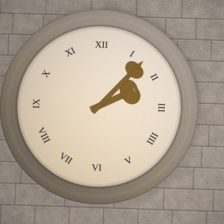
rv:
2.07
